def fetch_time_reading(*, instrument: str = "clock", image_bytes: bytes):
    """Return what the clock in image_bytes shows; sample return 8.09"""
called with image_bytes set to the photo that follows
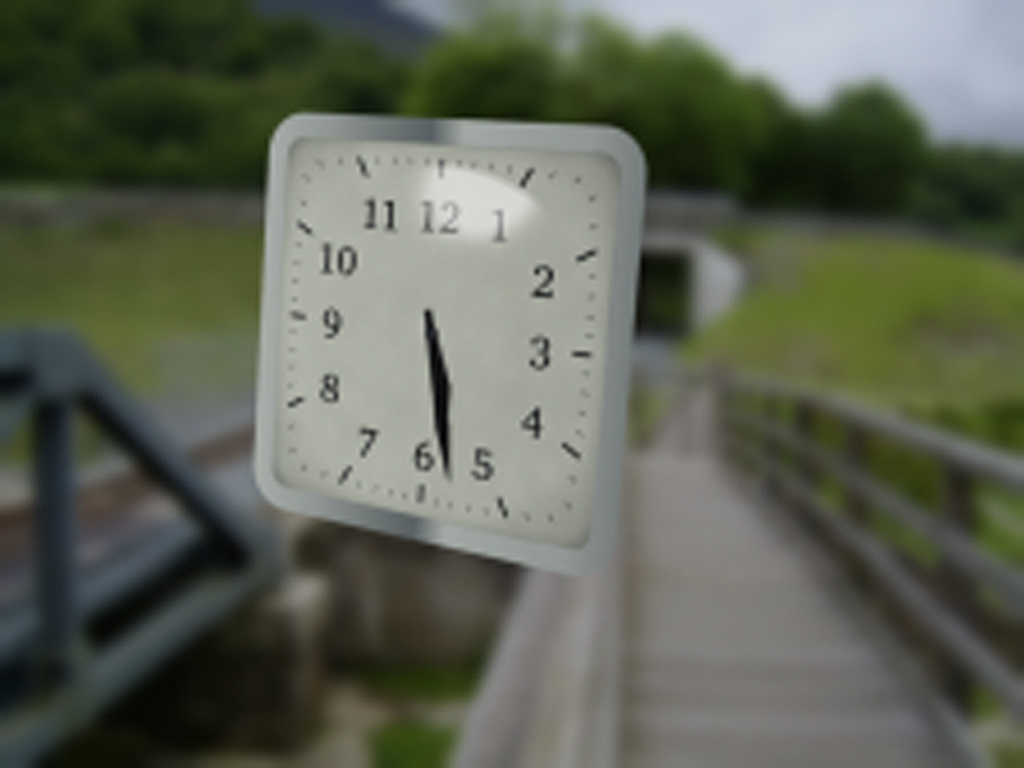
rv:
5.28
